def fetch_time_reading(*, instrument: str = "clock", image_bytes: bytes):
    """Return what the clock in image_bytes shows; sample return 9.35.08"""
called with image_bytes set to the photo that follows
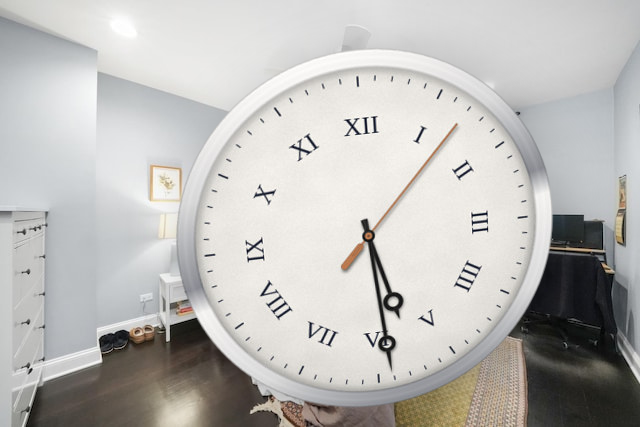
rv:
5.29.07
